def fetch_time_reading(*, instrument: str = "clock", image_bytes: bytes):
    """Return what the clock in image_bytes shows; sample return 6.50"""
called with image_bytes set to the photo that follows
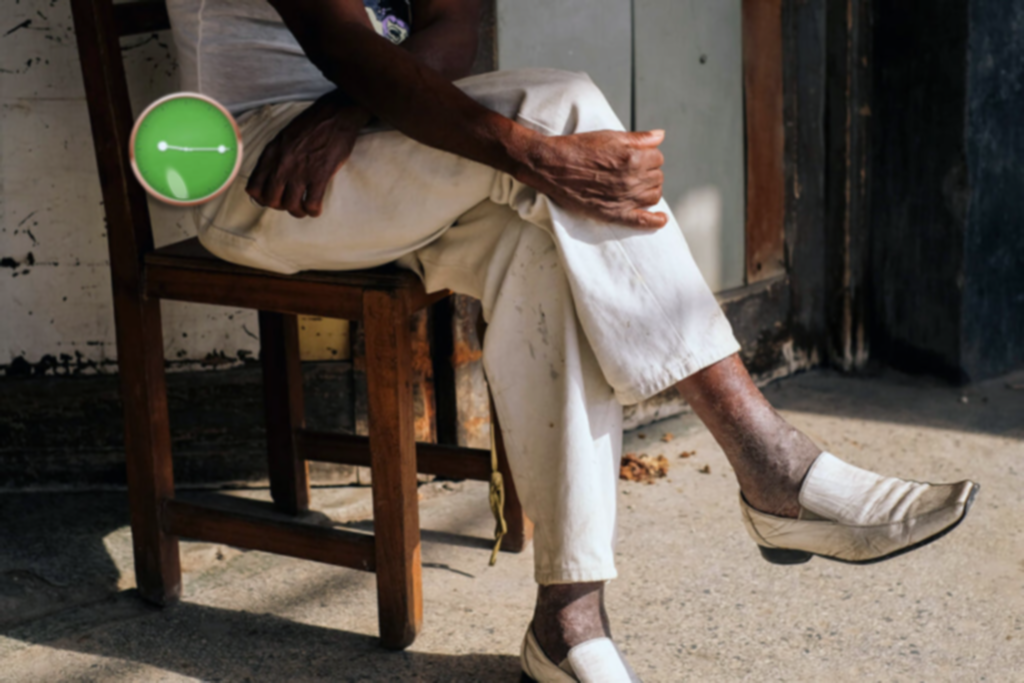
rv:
9.15
